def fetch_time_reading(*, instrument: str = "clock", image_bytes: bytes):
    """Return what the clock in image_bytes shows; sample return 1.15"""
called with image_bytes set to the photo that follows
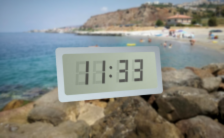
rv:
11.33
